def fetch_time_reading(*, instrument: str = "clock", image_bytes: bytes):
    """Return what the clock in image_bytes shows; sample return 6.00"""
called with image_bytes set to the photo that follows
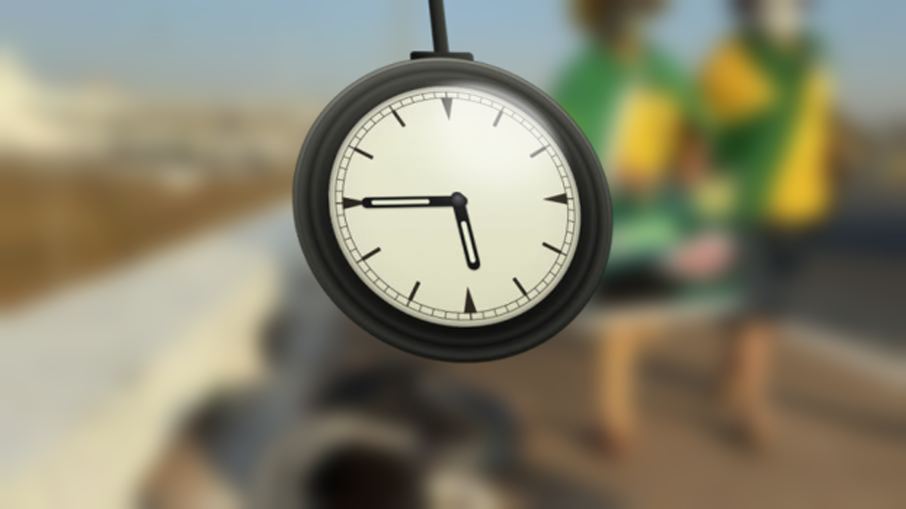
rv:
5.45
